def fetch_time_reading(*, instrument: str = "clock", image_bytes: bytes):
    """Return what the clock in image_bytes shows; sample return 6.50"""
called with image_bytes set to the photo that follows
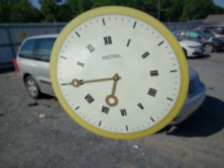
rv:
6.45
